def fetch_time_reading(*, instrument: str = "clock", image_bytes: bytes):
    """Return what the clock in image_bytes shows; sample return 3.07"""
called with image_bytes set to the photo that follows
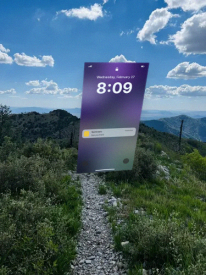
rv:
8.09
